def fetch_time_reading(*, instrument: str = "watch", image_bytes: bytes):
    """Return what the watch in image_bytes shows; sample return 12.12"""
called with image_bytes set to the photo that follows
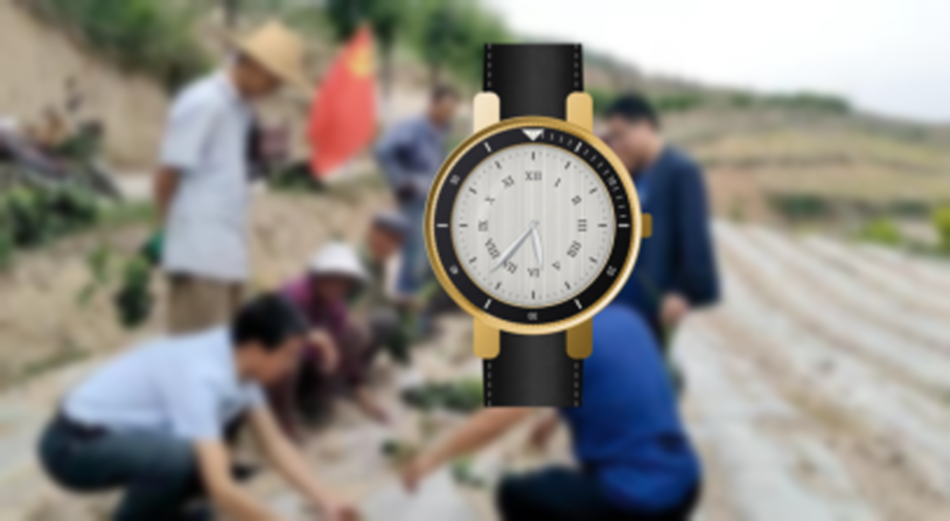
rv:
5.37
